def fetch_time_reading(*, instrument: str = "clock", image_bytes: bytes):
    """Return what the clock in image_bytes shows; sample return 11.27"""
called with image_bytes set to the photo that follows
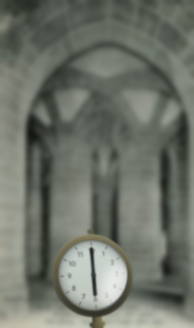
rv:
6.00
